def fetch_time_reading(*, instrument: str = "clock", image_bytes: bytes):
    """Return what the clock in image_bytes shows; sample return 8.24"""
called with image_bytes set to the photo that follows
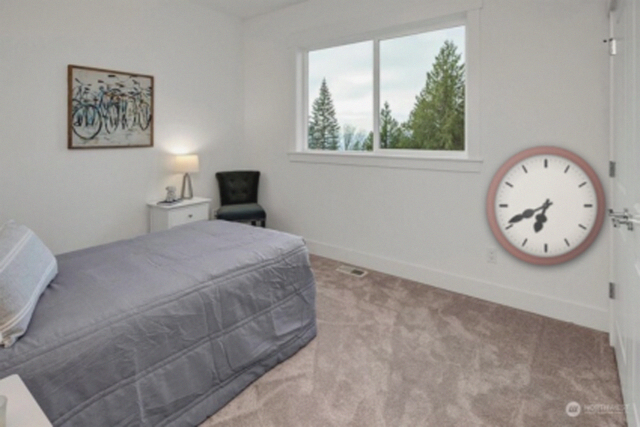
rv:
6.41
